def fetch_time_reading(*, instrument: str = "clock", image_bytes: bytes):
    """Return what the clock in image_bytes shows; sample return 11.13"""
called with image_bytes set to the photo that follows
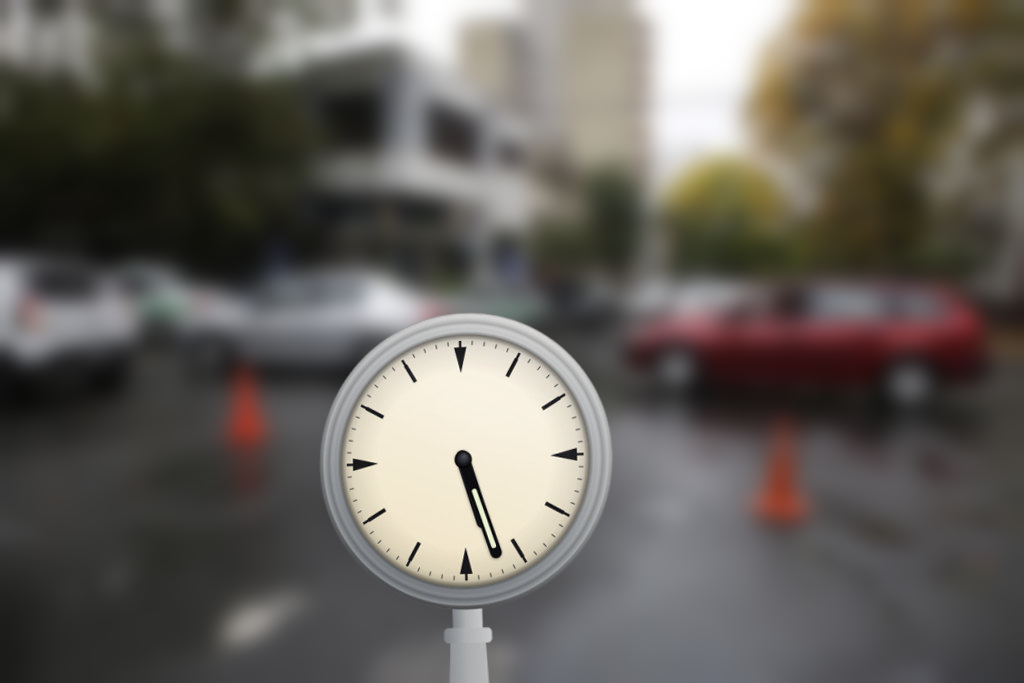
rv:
5.27
